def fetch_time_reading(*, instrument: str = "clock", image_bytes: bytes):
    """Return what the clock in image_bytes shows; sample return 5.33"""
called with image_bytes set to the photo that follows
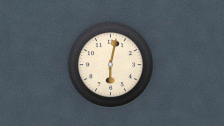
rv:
6.02
